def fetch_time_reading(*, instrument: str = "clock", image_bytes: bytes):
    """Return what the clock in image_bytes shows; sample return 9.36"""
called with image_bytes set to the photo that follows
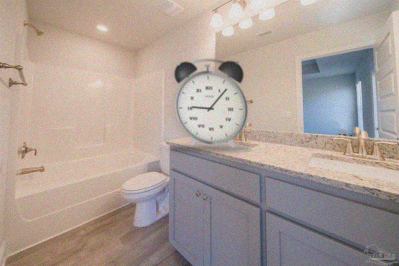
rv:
9.07
